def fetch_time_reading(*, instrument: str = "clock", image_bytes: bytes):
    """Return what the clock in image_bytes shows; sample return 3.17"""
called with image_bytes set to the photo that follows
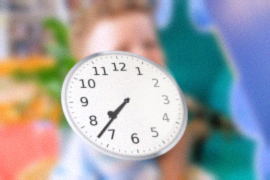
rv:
7.37
